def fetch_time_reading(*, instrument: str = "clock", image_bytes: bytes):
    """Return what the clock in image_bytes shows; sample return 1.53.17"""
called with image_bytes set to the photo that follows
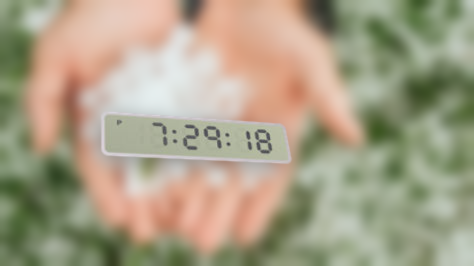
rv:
7.29.18
